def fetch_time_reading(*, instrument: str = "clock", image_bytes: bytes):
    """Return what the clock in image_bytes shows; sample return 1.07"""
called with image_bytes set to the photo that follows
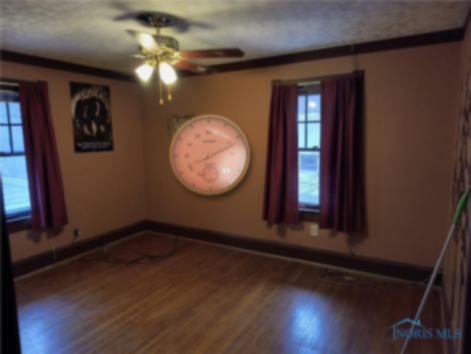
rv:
8.11
